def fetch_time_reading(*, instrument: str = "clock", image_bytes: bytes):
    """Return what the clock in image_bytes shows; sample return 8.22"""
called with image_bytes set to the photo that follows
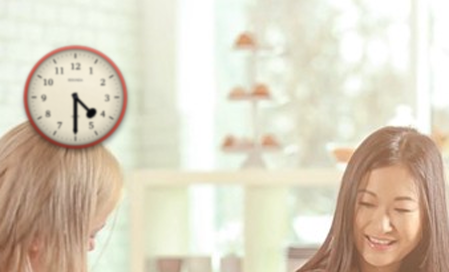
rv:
4.30
